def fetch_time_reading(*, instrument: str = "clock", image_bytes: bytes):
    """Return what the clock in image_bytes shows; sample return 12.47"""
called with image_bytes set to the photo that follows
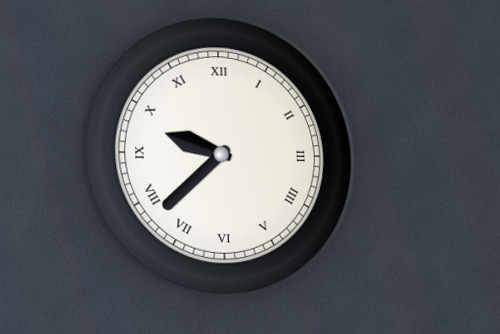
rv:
9.38
